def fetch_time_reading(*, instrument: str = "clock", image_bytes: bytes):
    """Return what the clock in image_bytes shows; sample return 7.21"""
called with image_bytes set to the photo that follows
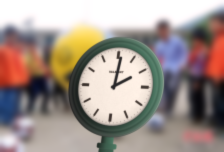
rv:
2.01
